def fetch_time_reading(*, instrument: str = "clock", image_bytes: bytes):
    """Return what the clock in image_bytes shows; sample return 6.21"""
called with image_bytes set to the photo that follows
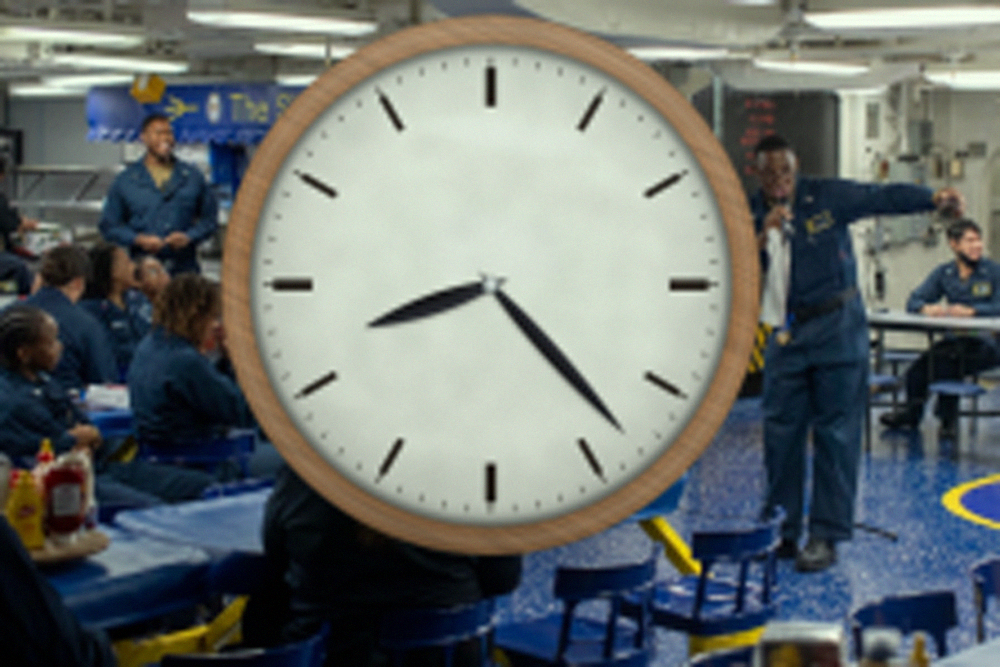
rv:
8.23
